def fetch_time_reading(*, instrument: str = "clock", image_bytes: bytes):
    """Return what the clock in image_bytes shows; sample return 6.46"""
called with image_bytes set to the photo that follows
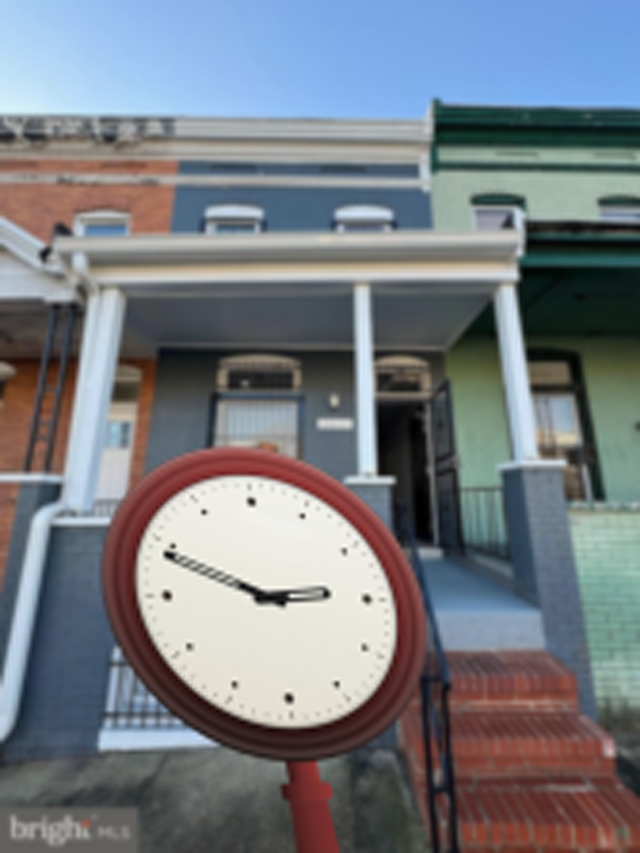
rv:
2.49
